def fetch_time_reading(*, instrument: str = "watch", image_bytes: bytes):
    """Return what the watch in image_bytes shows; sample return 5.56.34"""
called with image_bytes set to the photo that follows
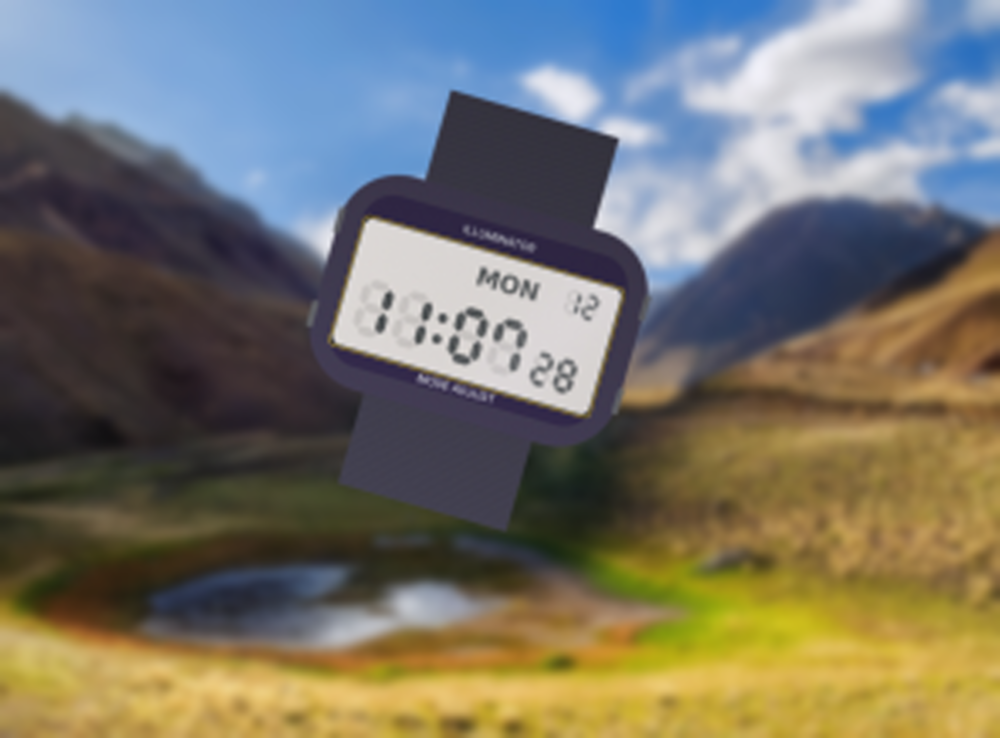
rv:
11.07.28
